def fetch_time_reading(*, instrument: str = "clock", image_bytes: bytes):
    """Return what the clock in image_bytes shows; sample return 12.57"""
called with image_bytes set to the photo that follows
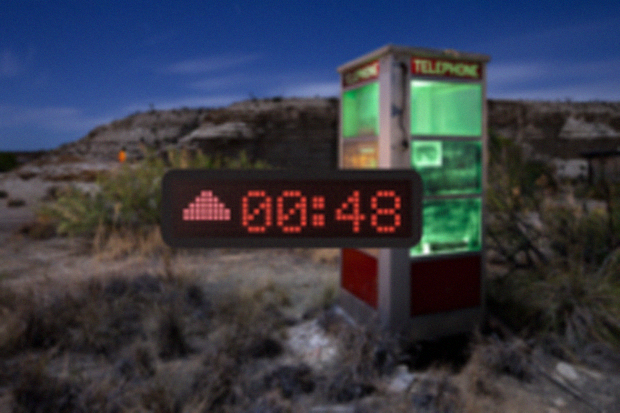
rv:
0.48
